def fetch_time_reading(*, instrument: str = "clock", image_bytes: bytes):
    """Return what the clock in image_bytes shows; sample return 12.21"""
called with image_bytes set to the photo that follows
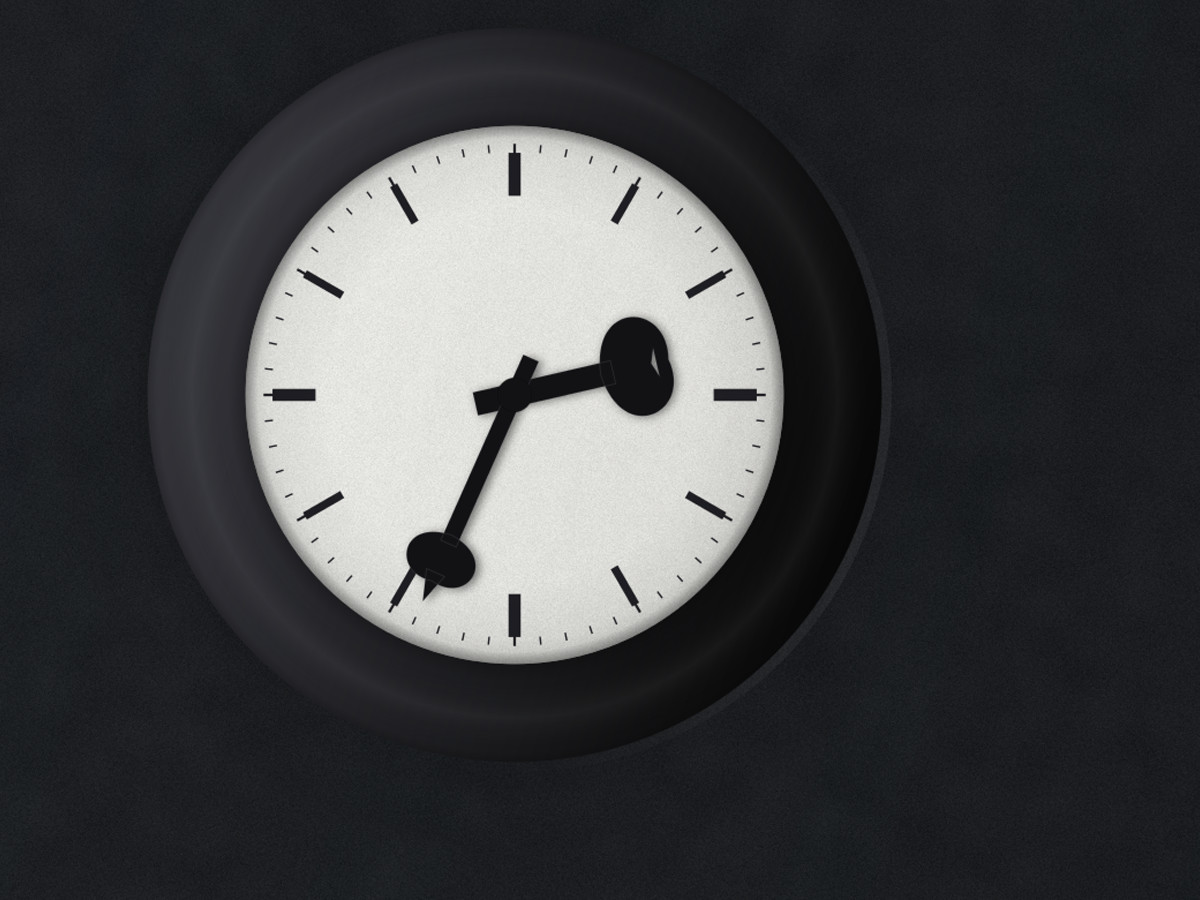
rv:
2.34
